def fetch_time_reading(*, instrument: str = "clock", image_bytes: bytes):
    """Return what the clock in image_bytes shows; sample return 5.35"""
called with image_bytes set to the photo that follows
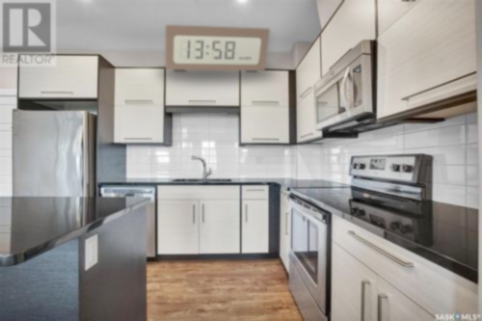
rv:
13.58
